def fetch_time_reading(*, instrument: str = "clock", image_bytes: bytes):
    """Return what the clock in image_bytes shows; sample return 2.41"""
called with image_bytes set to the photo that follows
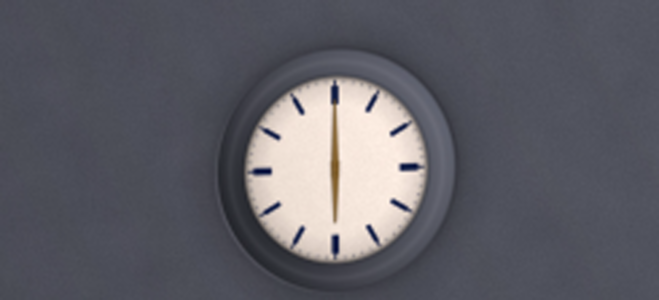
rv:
6.00
